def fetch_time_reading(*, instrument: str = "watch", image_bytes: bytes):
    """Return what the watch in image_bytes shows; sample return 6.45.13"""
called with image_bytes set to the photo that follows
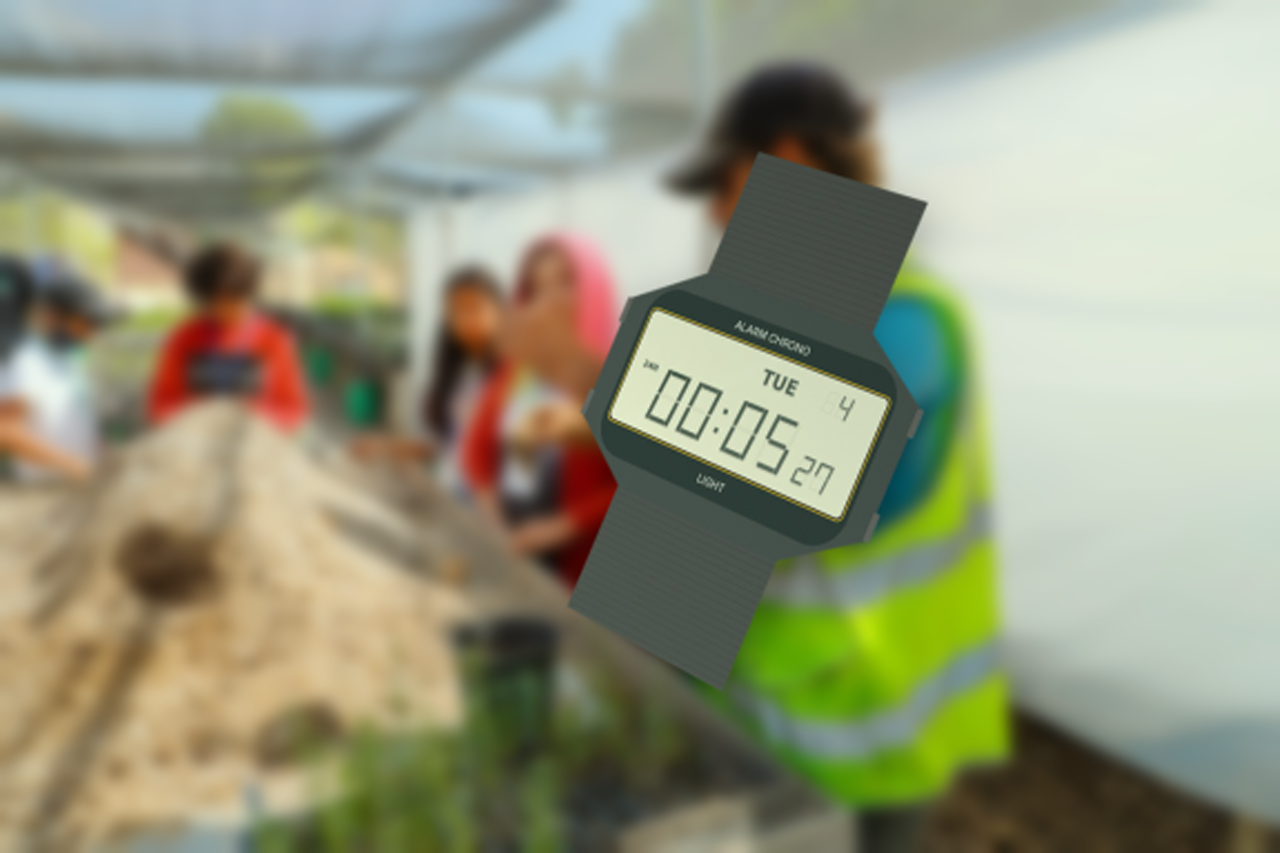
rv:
0.05.27
